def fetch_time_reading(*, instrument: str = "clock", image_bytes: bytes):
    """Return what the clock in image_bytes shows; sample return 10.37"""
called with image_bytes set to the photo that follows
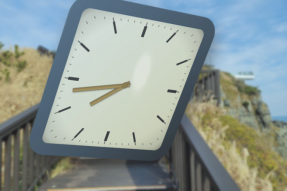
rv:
7.43
